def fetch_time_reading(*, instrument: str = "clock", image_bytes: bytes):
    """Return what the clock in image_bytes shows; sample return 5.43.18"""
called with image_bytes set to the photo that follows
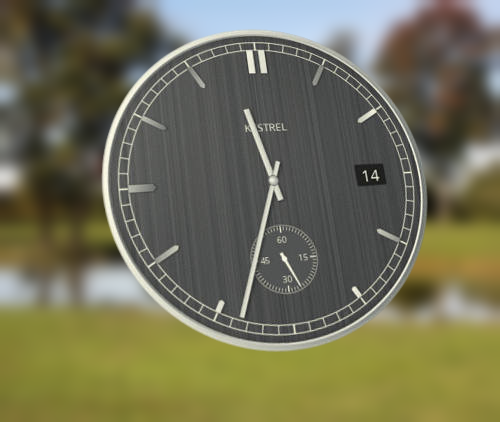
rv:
11.33.26
